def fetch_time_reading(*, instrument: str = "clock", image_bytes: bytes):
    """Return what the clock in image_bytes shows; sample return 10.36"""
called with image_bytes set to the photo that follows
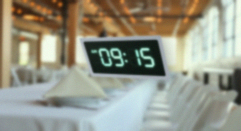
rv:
9.15
